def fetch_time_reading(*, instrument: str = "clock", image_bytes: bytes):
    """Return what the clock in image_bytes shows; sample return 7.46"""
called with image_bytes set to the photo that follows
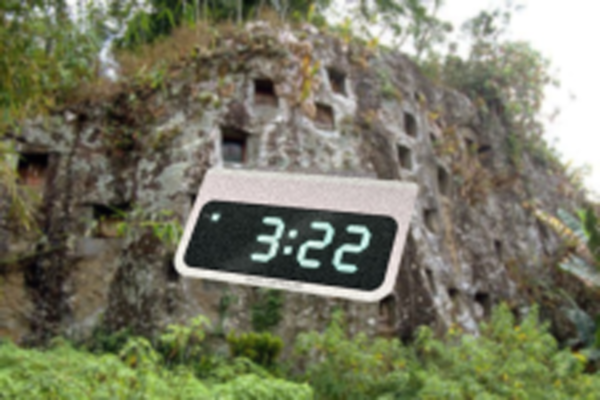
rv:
3.22
